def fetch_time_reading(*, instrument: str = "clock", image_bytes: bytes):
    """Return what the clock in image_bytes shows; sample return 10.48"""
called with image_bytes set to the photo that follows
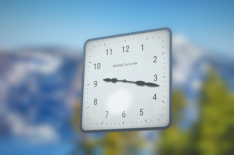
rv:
9.17
